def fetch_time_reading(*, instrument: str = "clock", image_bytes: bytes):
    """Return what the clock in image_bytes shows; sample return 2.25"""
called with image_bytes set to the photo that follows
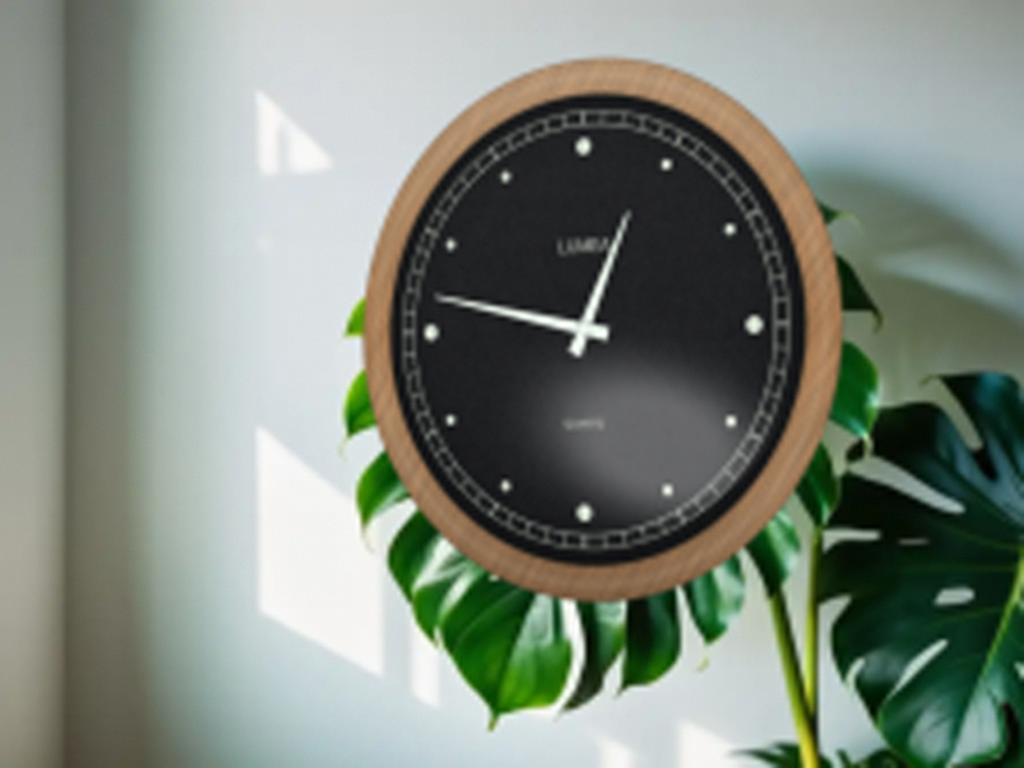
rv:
12.47
